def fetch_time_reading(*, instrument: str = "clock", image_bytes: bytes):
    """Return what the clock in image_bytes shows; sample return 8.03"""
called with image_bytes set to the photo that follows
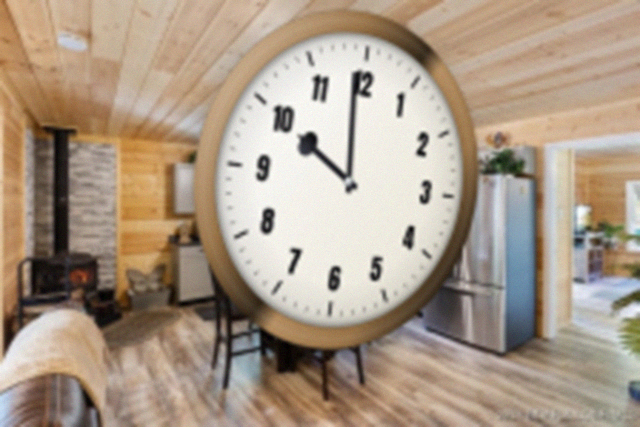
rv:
9.59
